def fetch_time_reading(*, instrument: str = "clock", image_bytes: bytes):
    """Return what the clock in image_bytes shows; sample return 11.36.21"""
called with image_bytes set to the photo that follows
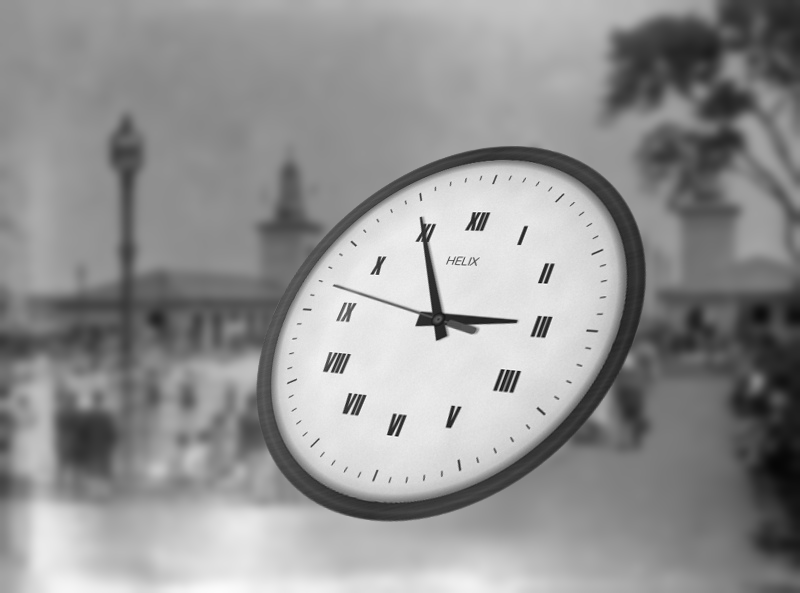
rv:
2.54.47
